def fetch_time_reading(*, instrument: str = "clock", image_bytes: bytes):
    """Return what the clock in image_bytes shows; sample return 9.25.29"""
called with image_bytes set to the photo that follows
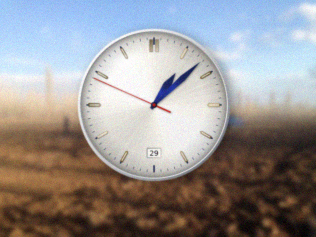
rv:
1.07.49
